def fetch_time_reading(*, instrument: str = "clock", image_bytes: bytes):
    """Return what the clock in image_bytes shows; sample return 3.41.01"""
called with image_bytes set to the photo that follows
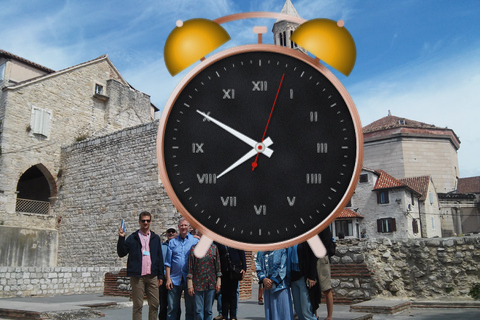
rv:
7.50.03
